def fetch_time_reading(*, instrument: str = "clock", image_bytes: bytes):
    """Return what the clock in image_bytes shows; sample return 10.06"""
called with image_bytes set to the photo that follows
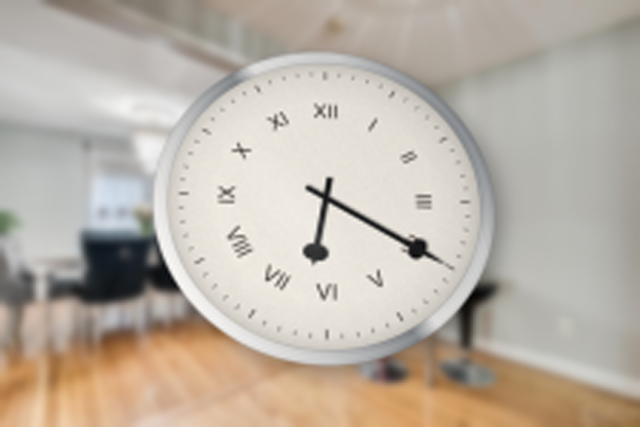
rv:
6.20
